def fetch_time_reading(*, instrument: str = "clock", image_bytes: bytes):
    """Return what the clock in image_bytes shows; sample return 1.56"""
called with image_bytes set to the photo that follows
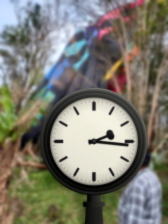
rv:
2.16
